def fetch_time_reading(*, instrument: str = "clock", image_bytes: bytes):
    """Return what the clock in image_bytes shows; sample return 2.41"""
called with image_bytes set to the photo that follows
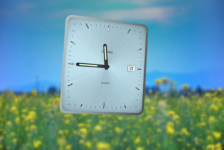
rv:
11.45
